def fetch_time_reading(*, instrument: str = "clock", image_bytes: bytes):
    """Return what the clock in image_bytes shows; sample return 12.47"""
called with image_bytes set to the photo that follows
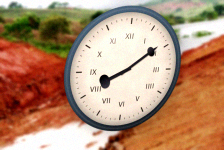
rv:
8.09
